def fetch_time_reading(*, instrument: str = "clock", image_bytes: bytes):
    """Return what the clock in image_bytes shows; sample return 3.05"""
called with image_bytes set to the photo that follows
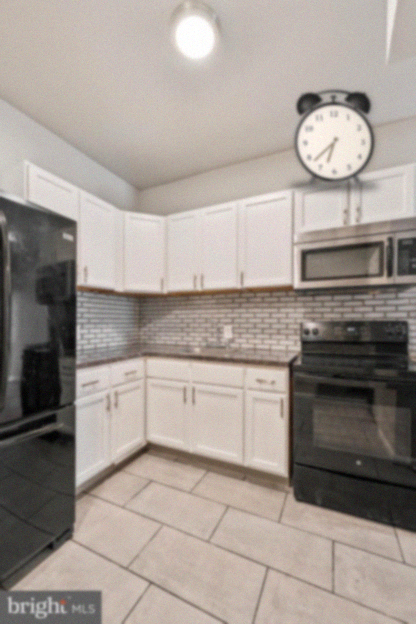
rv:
6.38
